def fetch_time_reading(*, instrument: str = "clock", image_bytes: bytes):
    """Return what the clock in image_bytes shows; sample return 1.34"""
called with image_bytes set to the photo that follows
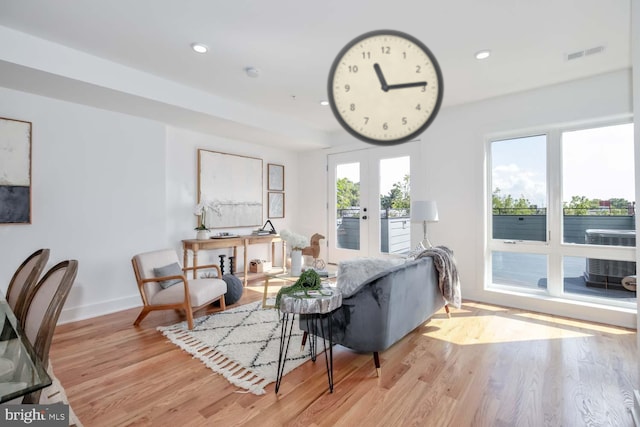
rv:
11.14
